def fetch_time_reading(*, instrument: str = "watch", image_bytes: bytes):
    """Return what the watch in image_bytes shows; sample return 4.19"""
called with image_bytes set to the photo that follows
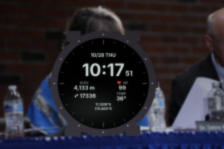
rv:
10.17
